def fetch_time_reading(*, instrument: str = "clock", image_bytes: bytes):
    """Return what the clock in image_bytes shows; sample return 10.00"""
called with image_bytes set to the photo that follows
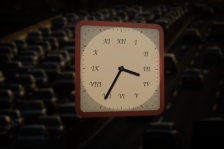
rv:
3.35
